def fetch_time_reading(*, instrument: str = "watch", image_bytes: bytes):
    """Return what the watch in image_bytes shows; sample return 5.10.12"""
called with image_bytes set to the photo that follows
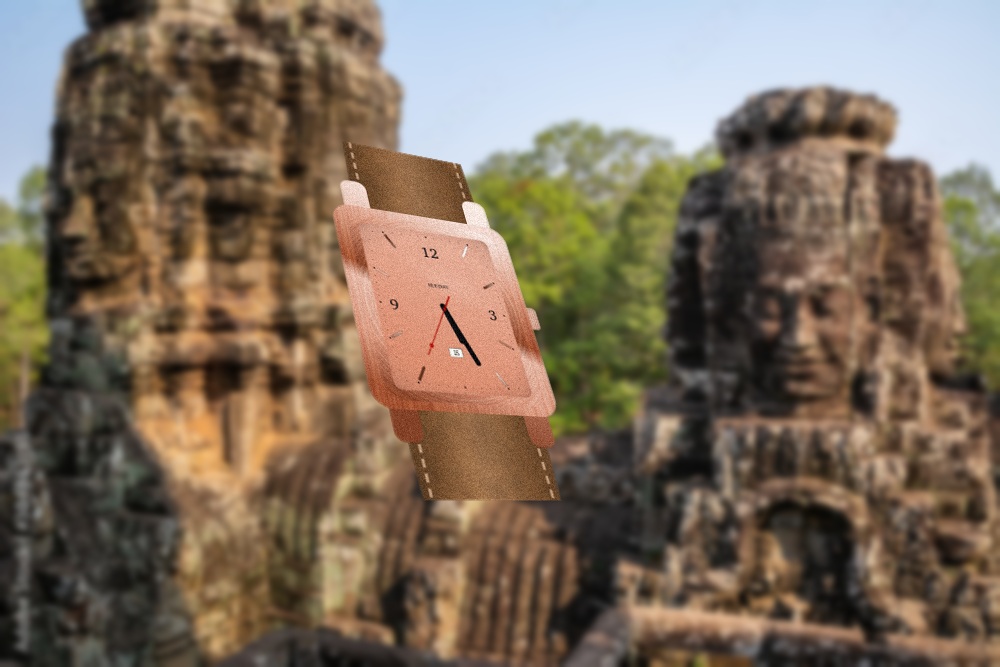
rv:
5.26.35
